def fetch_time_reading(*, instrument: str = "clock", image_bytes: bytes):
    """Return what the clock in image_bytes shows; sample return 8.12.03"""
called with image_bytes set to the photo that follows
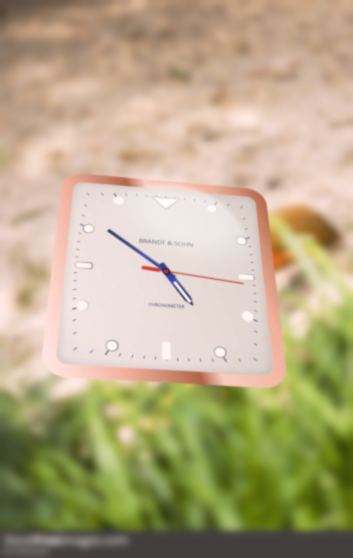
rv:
4.51.16
